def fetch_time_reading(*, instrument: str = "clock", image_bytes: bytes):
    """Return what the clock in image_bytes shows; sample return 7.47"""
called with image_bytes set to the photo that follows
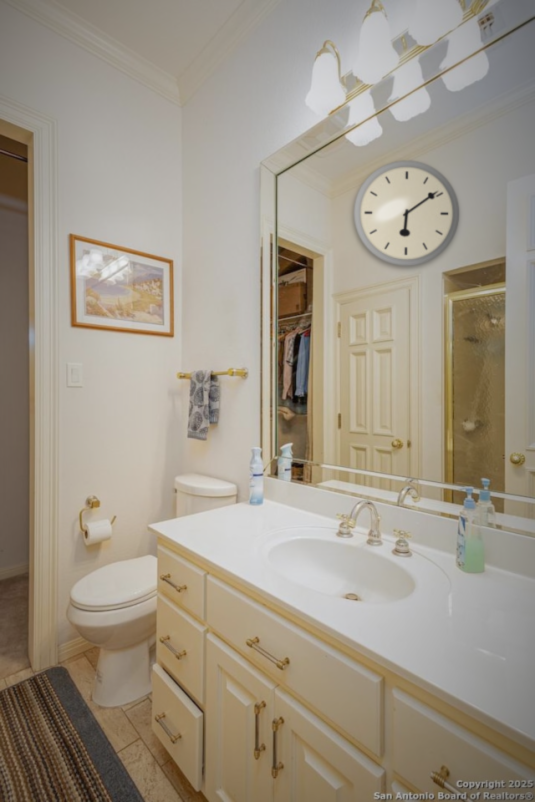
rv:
6.09
